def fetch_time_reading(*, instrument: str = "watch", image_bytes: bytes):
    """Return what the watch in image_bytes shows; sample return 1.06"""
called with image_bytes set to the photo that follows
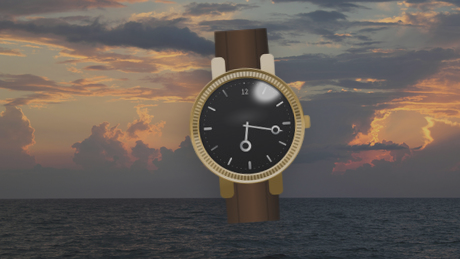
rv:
6.17
